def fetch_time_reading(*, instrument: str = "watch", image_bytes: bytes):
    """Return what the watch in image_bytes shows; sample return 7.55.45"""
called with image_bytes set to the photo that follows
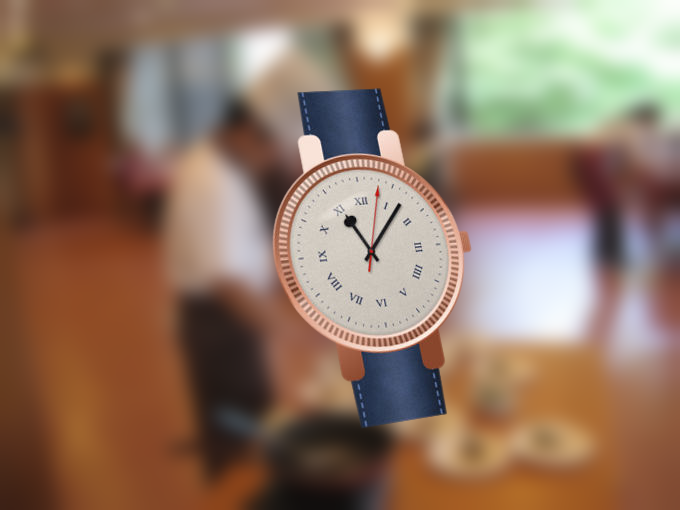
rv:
11.07.03
